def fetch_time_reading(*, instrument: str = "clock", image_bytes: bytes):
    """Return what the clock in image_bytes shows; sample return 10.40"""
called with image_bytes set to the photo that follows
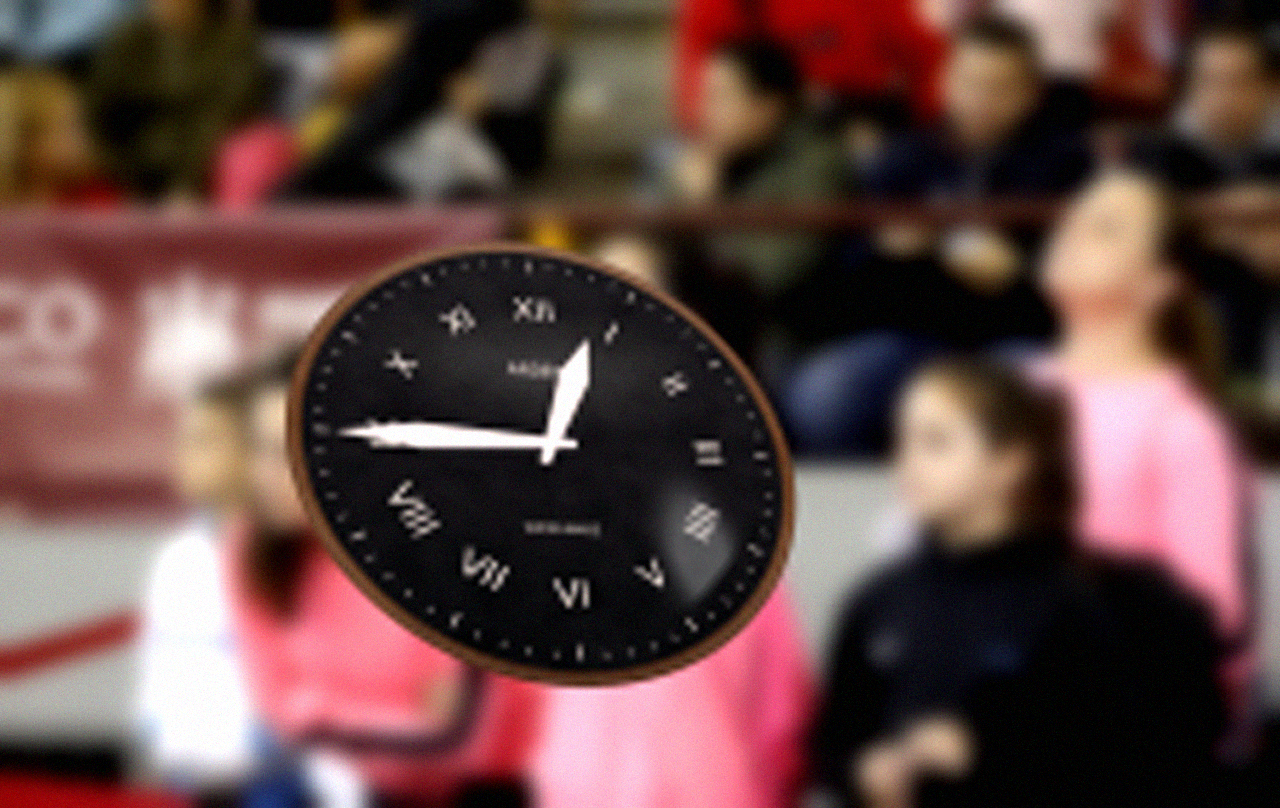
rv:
12.45
